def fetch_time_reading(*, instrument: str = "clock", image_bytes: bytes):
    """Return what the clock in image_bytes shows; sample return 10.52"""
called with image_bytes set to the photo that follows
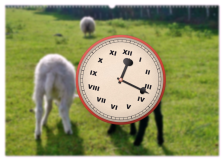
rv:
12.17
